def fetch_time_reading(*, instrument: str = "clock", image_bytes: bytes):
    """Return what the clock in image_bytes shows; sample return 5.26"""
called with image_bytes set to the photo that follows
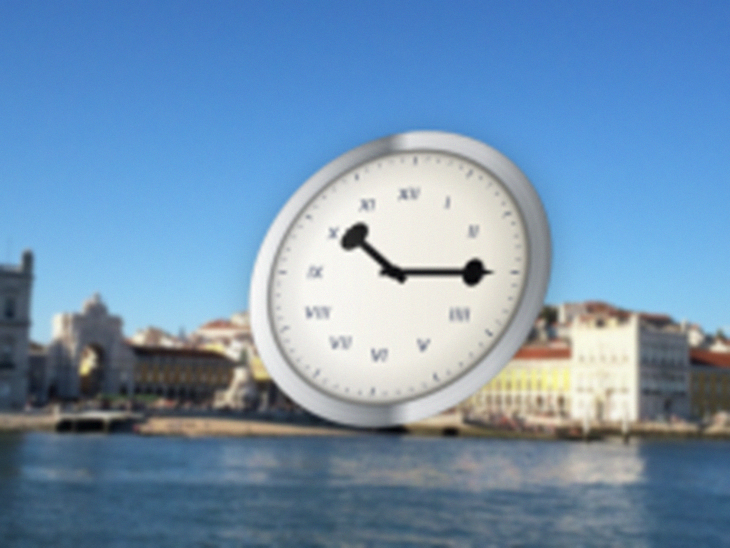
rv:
10.15
